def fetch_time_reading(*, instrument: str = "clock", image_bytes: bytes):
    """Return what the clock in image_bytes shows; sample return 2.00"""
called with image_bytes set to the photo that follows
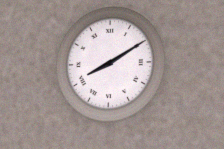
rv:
8.10
